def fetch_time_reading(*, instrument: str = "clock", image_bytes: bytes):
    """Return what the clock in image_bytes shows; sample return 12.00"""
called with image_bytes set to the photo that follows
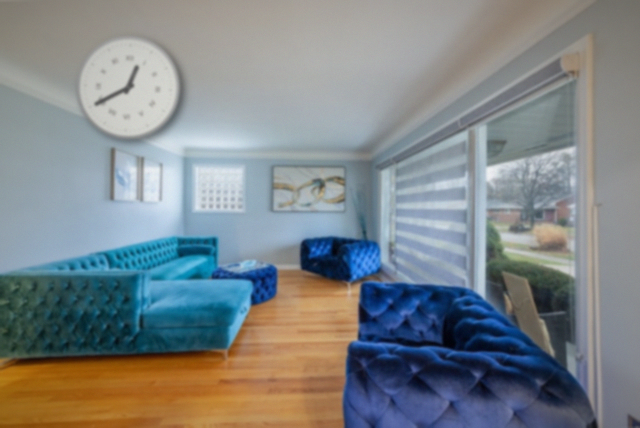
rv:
12.40
